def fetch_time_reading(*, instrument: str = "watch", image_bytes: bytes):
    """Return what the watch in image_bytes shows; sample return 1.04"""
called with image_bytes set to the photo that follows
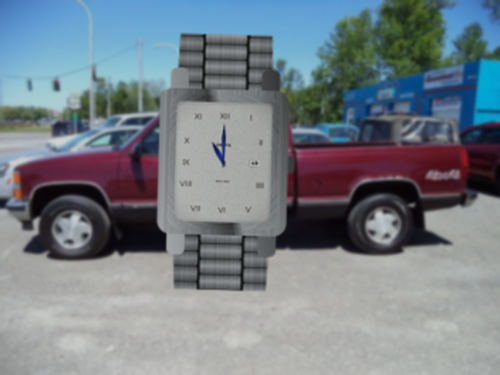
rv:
11.00
